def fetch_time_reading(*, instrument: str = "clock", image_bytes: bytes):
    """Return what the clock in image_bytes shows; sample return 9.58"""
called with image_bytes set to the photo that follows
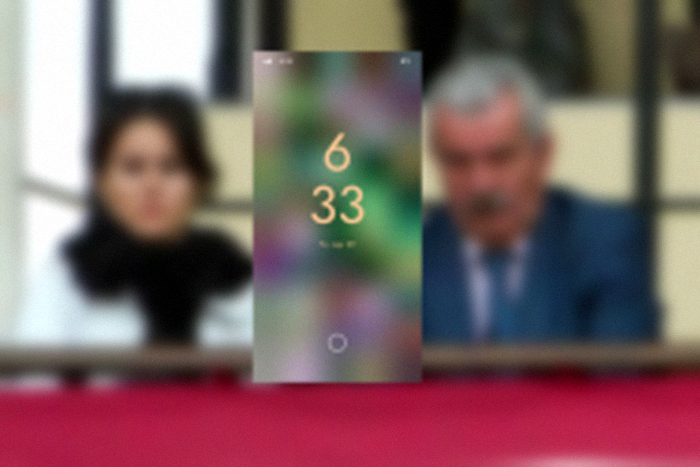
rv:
6.33
